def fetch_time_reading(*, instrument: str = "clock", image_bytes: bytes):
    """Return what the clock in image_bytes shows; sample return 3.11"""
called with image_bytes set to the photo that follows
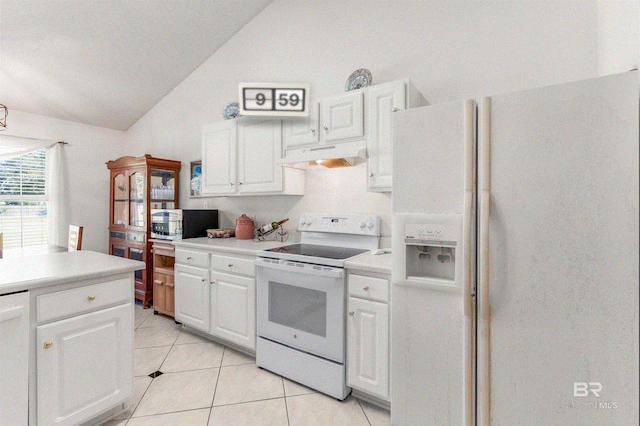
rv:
9.59
